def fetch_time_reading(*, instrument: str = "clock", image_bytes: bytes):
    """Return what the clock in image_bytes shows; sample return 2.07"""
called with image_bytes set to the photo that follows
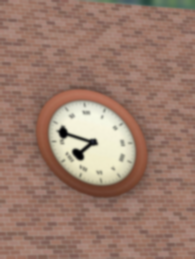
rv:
7.48
